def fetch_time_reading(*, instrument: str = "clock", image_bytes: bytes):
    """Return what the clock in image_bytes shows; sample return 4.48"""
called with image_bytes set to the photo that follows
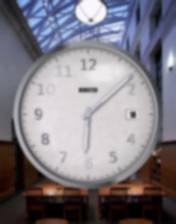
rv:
6.08
